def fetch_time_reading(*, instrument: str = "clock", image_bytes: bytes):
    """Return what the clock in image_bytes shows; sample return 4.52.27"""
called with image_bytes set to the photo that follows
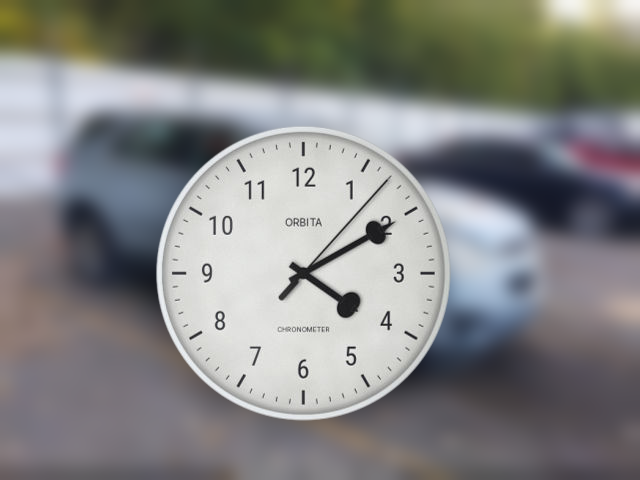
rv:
4.10.07
